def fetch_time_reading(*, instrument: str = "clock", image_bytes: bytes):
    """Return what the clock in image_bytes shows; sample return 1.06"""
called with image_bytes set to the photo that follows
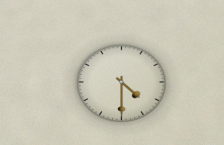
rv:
4.30
